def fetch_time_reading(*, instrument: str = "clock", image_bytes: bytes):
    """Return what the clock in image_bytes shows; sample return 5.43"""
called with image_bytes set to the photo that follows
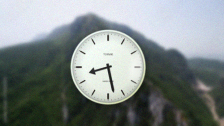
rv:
8.28
